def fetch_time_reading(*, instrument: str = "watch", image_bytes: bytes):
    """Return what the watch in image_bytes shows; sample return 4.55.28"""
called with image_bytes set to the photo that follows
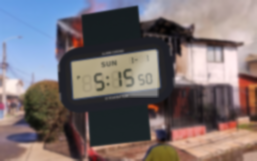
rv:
5.15.50
